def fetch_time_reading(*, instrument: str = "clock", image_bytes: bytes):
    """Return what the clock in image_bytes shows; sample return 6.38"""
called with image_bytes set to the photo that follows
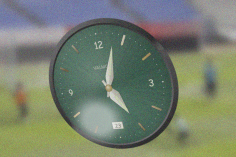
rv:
5.03
